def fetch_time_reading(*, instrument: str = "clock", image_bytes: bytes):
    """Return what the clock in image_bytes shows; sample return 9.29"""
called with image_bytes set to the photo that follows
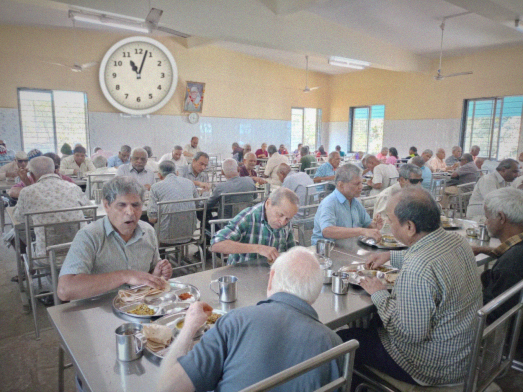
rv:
11.03
